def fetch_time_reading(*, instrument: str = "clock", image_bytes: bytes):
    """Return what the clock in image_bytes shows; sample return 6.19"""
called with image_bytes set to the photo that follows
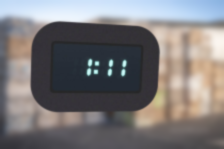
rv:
1.11
